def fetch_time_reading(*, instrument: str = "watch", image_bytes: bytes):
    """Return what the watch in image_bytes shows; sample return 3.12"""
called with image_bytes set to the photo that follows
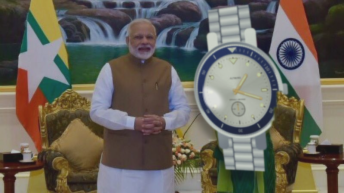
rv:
1.18
